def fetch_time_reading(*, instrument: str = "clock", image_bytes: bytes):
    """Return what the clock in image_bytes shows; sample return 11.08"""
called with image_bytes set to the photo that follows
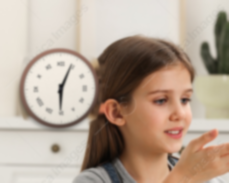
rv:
6.04
